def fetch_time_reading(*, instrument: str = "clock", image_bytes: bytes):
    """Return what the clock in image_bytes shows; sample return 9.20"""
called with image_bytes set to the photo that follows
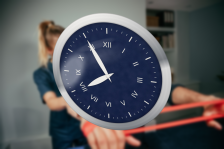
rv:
7.55
